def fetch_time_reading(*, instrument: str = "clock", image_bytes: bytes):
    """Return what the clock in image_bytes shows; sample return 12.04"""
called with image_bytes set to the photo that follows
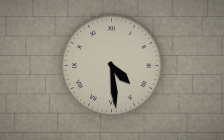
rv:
4.29
